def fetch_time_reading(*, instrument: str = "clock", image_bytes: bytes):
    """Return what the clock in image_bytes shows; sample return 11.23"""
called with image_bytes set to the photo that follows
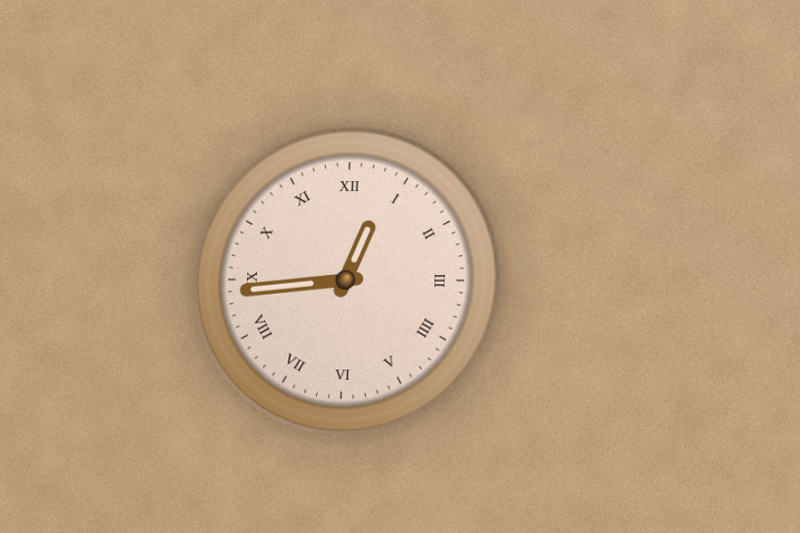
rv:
12.44
